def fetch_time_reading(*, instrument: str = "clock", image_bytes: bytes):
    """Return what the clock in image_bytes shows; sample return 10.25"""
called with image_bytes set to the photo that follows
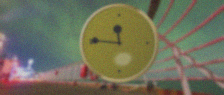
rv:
11.46
